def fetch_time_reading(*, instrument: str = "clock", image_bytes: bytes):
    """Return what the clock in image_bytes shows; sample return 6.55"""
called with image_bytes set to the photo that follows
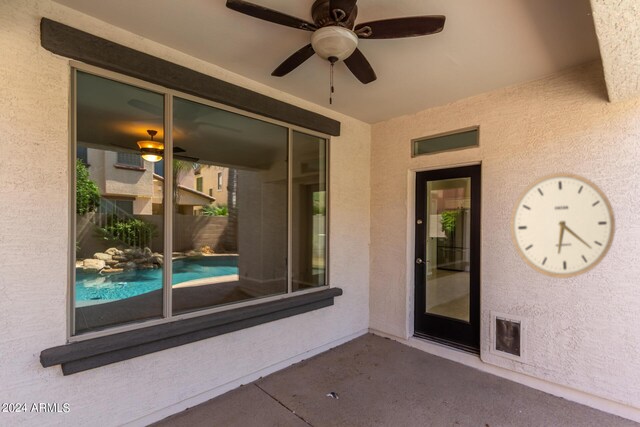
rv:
6.22
